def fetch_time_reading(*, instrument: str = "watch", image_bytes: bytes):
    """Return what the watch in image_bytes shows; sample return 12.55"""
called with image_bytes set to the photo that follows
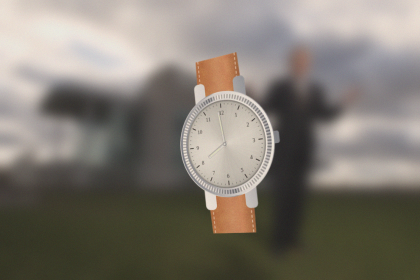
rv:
7.59
